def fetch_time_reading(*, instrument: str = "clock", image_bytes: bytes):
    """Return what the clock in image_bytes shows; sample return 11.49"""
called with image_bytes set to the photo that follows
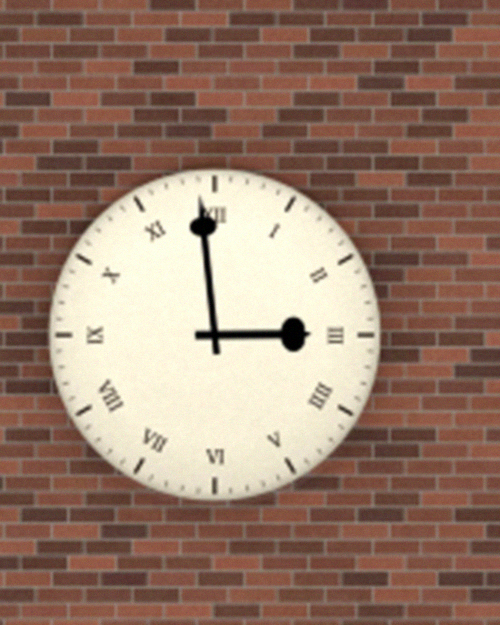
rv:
2.59
